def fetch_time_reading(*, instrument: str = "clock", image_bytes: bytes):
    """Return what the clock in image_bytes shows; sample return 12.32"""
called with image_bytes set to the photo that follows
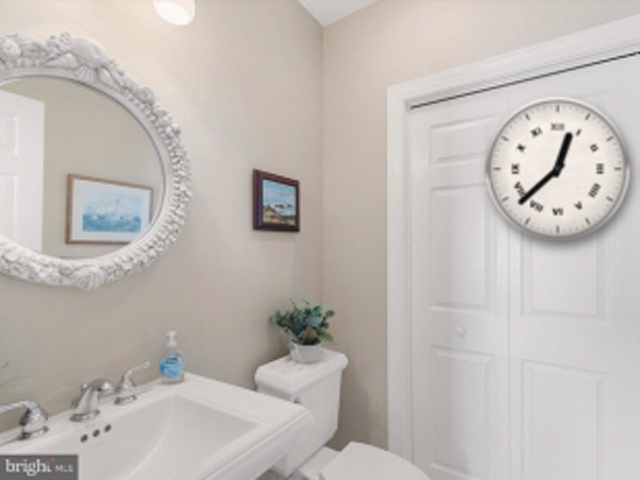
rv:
12.38
